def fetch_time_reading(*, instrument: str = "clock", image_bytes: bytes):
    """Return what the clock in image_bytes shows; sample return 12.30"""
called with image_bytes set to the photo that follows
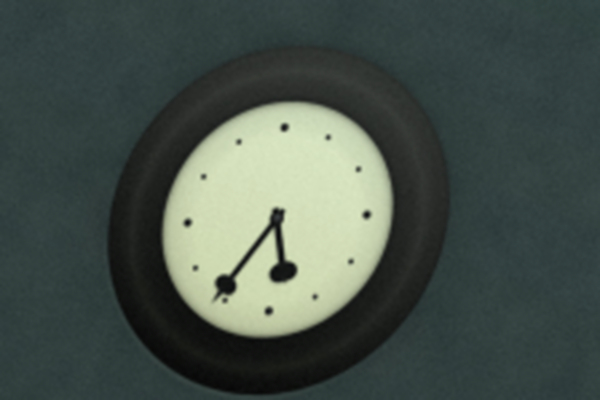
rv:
5.36
